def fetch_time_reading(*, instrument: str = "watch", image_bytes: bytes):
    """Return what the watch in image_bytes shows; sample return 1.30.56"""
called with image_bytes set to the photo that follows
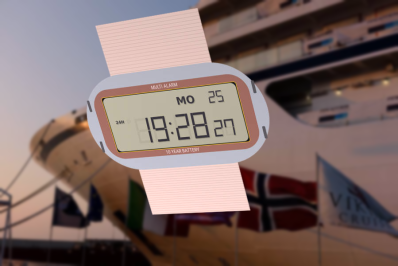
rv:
19.28.27
